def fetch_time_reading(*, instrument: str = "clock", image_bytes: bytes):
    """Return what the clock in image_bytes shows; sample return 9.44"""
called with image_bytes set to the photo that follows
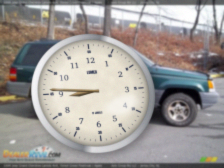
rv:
8.46
